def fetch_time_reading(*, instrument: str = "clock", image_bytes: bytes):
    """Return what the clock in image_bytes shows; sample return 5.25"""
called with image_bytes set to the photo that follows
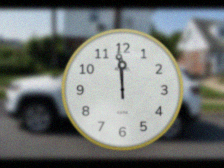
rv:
11.59
